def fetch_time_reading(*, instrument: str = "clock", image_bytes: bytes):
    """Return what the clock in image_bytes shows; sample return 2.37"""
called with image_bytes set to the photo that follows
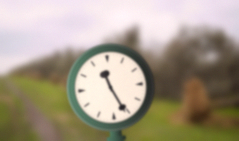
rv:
11.26
